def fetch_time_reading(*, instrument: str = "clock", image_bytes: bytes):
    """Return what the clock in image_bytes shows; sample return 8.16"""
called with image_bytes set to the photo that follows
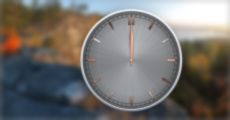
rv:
12.00
